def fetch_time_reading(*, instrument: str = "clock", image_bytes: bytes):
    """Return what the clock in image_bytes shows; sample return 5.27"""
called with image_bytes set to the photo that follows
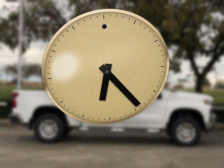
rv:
6.24
